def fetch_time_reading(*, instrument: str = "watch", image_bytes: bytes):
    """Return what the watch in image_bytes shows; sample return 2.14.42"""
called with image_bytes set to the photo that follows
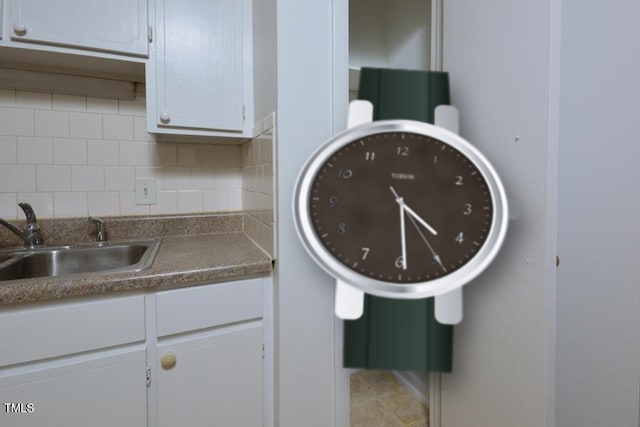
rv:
4.29.25
